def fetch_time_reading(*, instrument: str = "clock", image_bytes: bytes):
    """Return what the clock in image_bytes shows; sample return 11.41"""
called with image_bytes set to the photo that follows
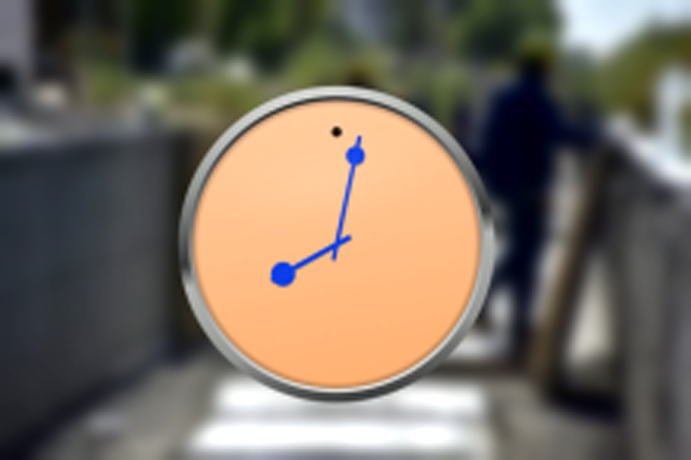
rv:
8.02
